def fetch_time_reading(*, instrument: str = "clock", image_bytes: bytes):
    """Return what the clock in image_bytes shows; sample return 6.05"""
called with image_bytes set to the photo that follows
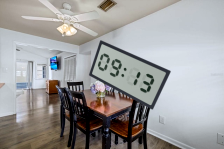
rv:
9.13
